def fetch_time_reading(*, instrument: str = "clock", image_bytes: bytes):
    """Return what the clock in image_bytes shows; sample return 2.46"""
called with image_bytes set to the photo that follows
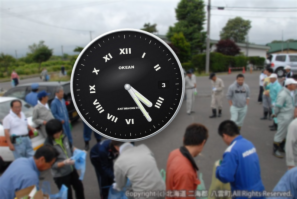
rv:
4.25
